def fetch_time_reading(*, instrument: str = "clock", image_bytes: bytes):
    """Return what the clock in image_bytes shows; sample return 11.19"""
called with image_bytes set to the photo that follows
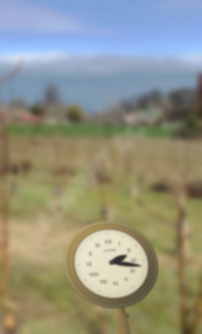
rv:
2.17
